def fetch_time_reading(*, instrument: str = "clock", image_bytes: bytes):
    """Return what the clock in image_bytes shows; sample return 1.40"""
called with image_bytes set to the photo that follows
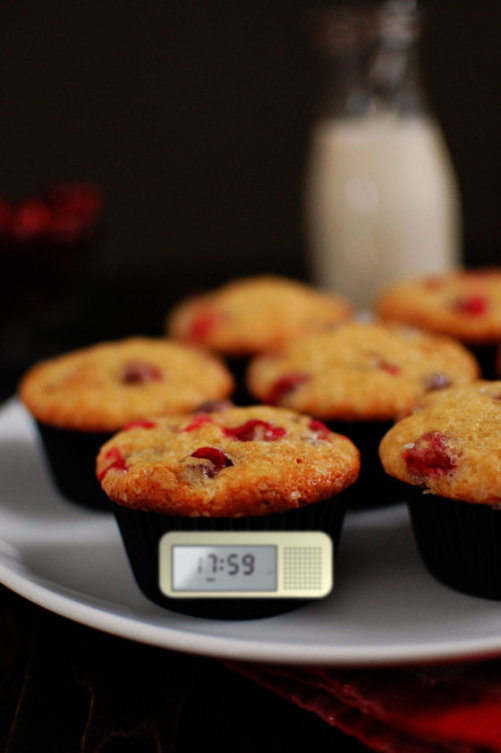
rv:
17.59
